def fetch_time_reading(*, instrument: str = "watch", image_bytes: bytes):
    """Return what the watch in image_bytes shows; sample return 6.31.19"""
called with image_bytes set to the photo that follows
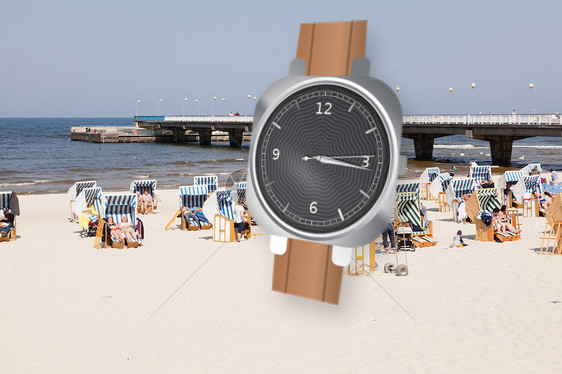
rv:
3.16.14
